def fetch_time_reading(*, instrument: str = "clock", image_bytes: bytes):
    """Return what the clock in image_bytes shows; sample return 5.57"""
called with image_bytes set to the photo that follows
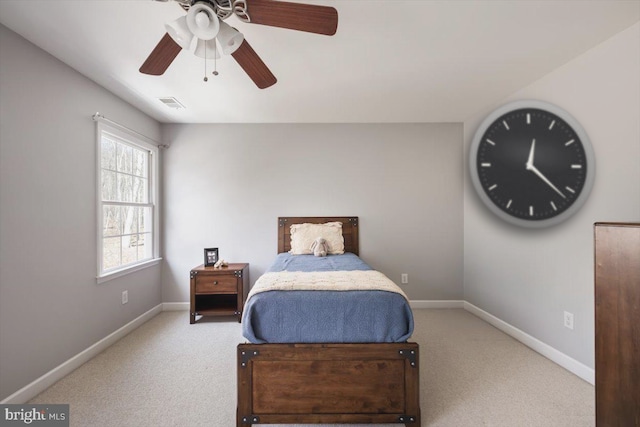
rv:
12.22
